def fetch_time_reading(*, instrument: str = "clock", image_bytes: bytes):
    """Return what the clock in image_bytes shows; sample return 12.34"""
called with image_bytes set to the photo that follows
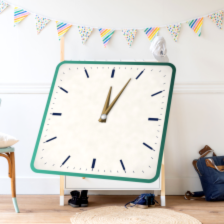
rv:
12.04
